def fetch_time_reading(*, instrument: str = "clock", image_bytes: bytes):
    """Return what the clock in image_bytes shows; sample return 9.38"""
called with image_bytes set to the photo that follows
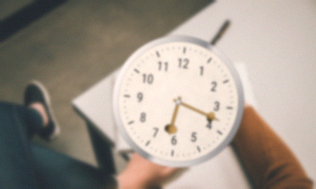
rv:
6.18
